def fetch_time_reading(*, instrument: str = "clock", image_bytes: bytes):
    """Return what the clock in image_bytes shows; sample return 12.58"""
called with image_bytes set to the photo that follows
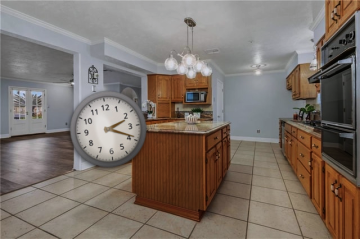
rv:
2.19
